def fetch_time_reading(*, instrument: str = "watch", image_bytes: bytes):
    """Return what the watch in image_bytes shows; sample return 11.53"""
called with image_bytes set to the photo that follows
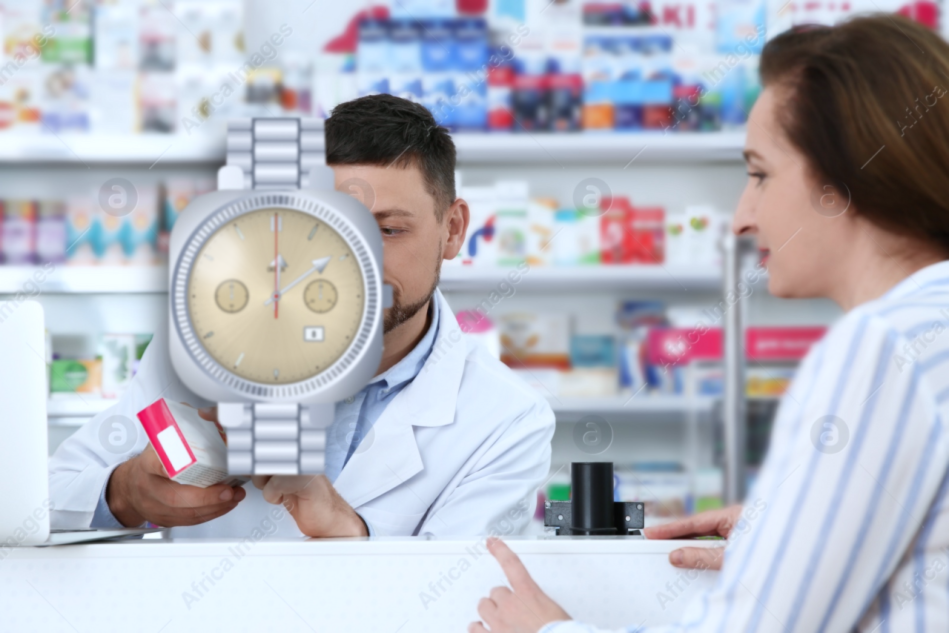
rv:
12.09
